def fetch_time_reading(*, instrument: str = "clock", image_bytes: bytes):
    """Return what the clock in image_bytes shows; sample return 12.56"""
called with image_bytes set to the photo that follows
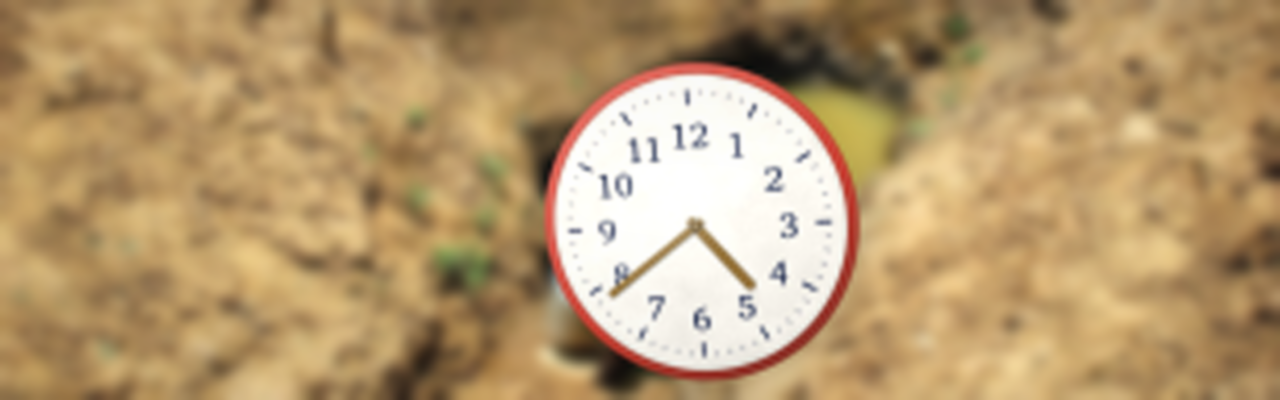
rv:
4.39
